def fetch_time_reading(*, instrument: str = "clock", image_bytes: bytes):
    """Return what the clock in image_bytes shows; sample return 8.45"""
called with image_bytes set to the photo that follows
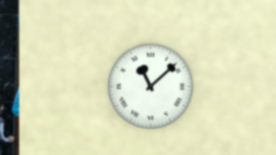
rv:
11.08
